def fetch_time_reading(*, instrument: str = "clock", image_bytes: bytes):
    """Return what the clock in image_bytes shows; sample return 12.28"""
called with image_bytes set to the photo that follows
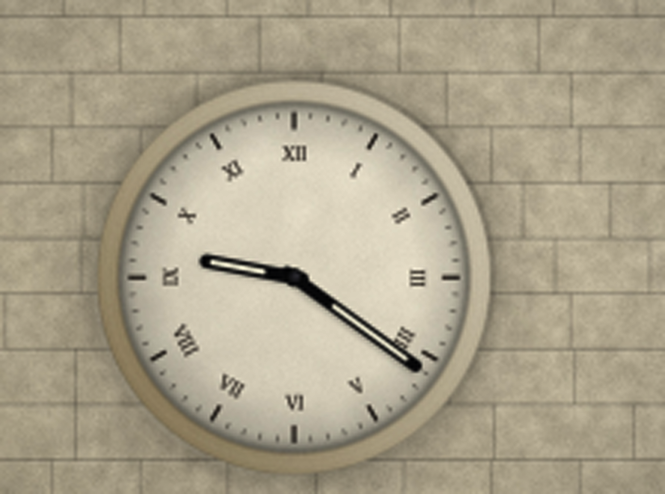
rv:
9.21
